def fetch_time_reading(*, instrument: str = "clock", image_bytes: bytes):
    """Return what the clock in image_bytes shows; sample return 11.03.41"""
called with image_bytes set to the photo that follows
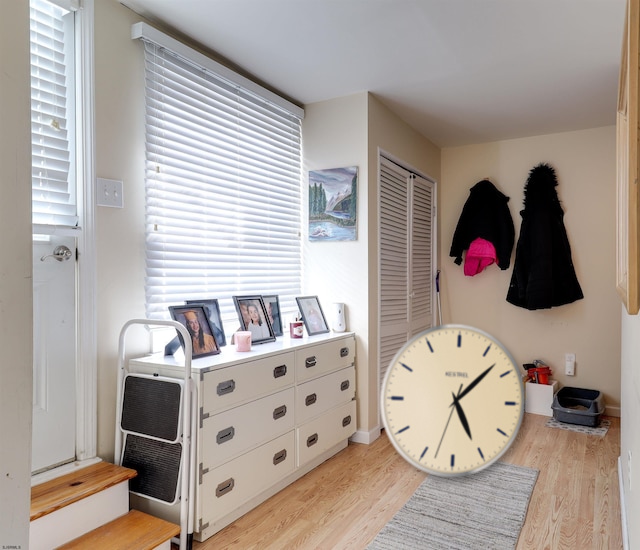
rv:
5.07.33
